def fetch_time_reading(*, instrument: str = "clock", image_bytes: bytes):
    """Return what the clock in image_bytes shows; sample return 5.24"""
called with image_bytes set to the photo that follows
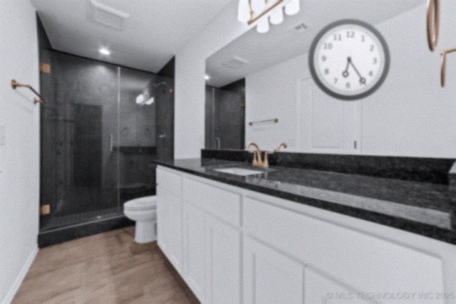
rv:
6.24
